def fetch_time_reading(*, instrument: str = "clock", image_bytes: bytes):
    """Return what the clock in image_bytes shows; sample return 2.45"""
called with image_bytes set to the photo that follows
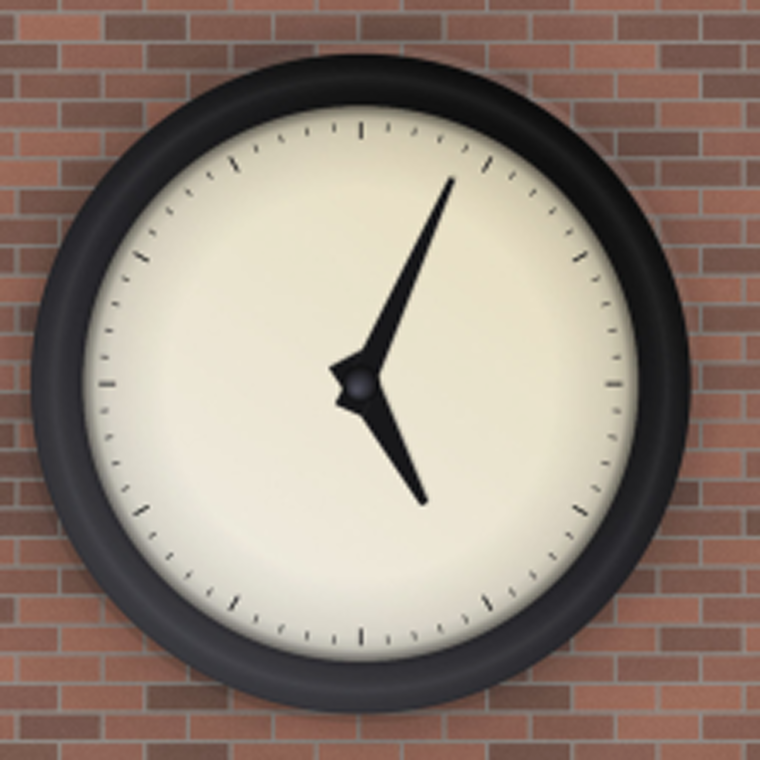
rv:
5.04
